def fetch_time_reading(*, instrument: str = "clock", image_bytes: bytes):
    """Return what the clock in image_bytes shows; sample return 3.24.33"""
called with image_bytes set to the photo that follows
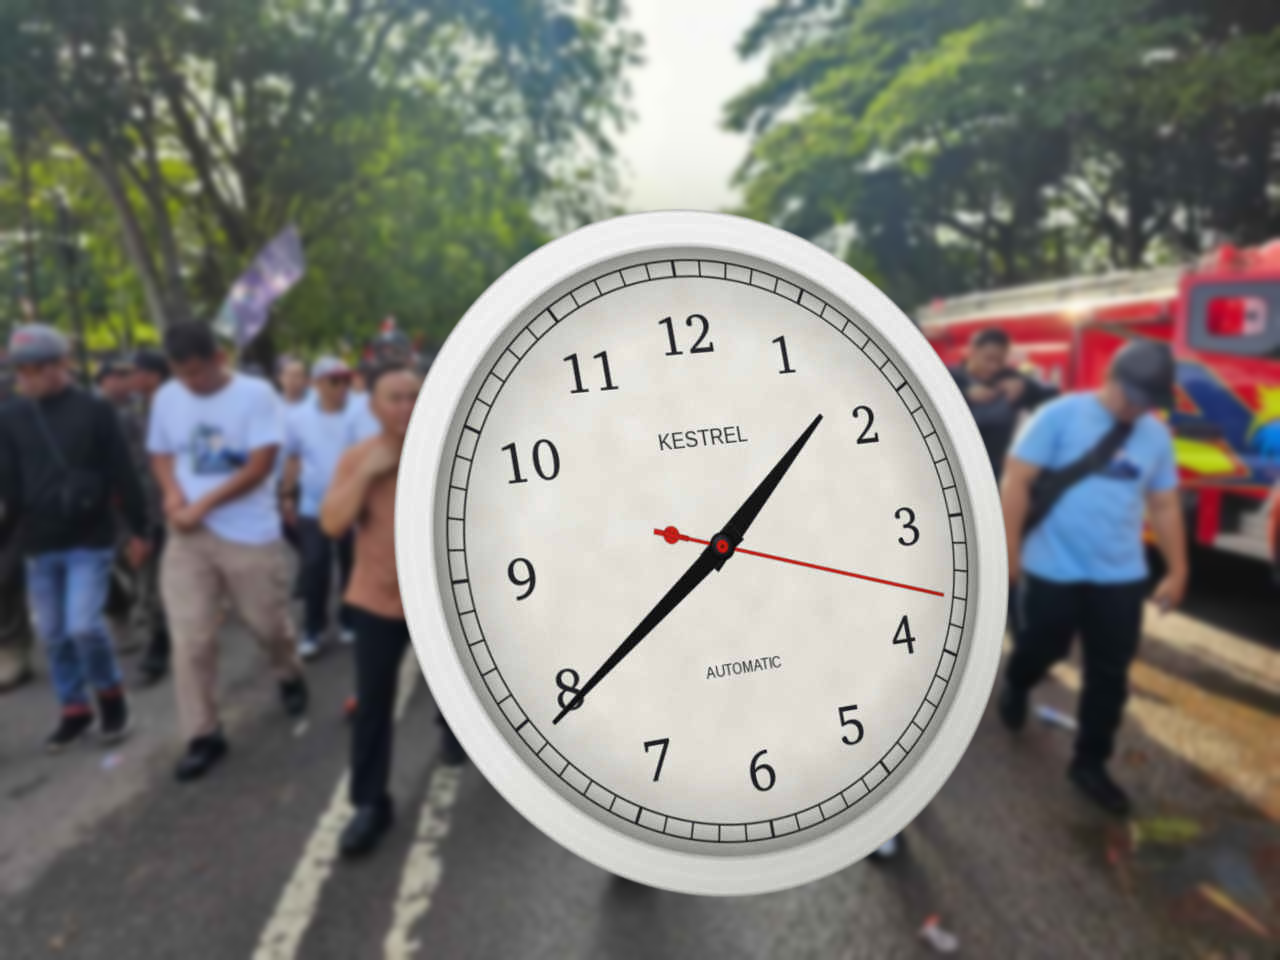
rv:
1.39.18
